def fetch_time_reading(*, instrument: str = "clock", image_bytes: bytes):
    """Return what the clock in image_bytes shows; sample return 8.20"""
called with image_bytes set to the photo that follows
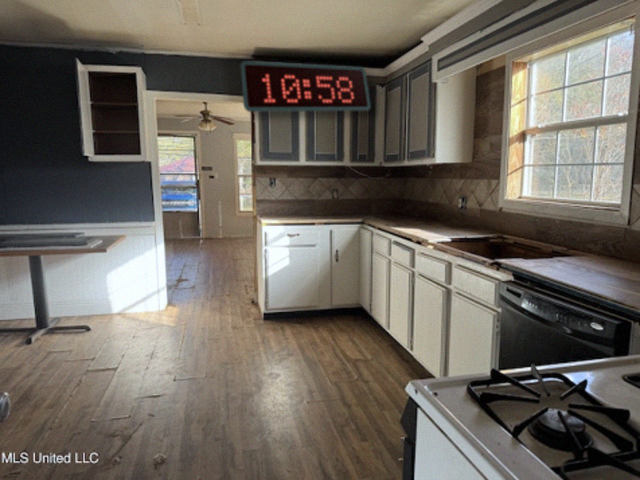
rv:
10.58
